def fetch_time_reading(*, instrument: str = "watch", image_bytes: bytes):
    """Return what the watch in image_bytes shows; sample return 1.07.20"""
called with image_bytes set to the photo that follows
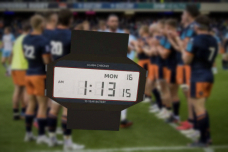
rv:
1.13.15
